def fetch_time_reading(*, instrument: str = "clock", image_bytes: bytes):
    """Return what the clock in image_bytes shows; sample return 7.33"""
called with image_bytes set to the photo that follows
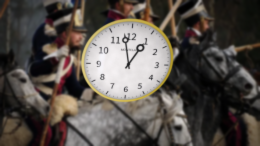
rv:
12.58
